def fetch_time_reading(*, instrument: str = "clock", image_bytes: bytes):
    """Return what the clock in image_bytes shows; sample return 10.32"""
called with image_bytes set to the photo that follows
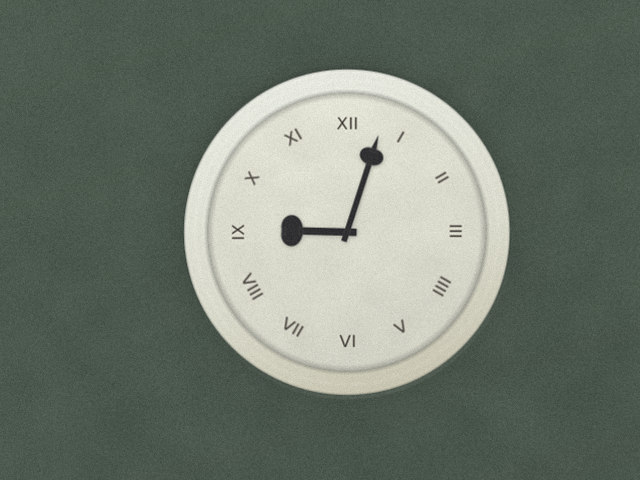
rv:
9.03
